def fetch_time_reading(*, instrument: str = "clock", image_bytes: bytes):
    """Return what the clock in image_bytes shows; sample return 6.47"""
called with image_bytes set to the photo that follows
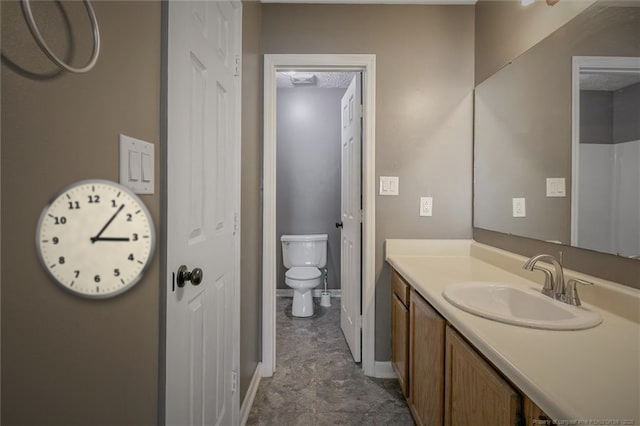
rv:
3.07
